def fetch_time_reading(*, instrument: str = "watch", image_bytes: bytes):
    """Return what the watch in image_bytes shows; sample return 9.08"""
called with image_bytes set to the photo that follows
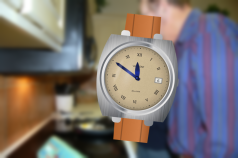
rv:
11.50
